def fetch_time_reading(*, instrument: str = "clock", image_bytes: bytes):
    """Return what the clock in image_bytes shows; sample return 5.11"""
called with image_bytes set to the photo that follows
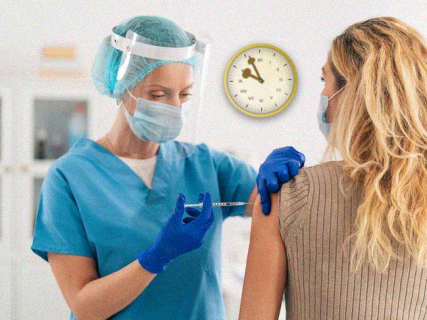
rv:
9.56
